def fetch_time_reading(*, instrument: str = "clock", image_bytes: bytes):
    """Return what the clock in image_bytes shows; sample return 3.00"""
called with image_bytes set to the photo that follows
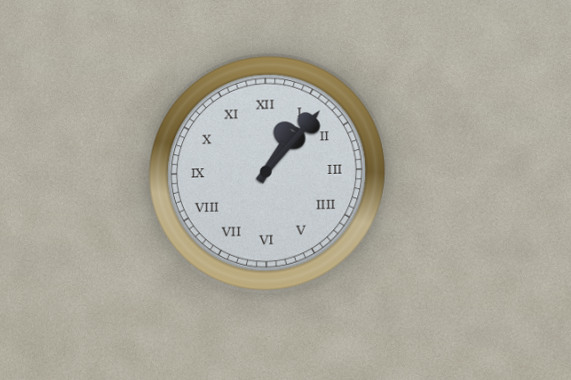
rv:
1.07
